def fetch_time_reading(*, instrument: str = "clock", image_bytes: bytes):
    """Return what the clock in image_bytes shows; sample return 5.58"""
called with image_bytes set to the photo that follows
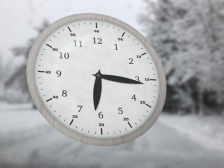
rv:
6.16
